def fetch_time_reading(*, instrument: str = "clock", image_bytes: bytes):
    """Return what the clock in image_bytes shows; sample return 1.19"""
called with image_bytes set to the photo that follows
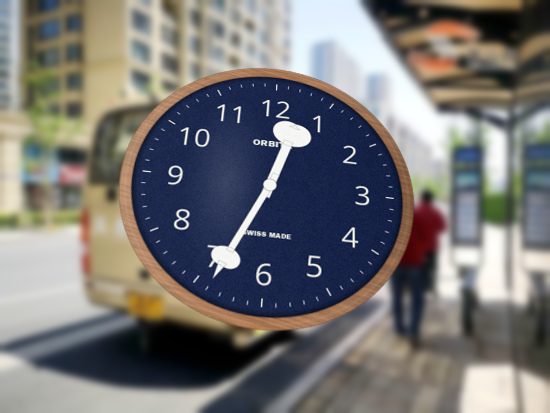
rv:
12.34
